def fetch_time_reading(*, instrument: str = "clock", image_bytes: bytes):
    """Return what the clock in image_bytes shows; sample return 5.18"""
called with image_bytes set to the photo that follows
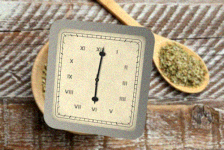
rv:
6.01
